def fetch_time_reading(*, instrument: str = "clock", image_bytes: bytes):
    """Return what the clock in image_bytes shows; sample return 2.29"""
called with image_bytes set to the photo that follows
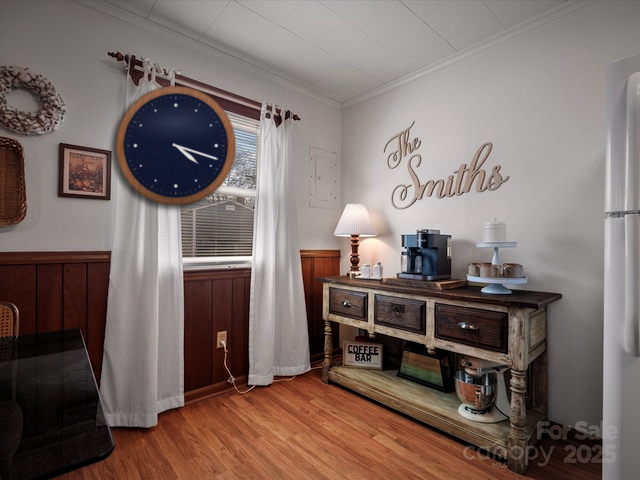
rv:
4.18
